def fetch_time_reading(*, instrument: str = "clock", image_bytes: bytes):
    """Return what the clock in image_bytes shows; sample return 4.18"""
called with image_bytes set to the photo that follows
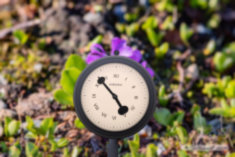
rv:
4.53
